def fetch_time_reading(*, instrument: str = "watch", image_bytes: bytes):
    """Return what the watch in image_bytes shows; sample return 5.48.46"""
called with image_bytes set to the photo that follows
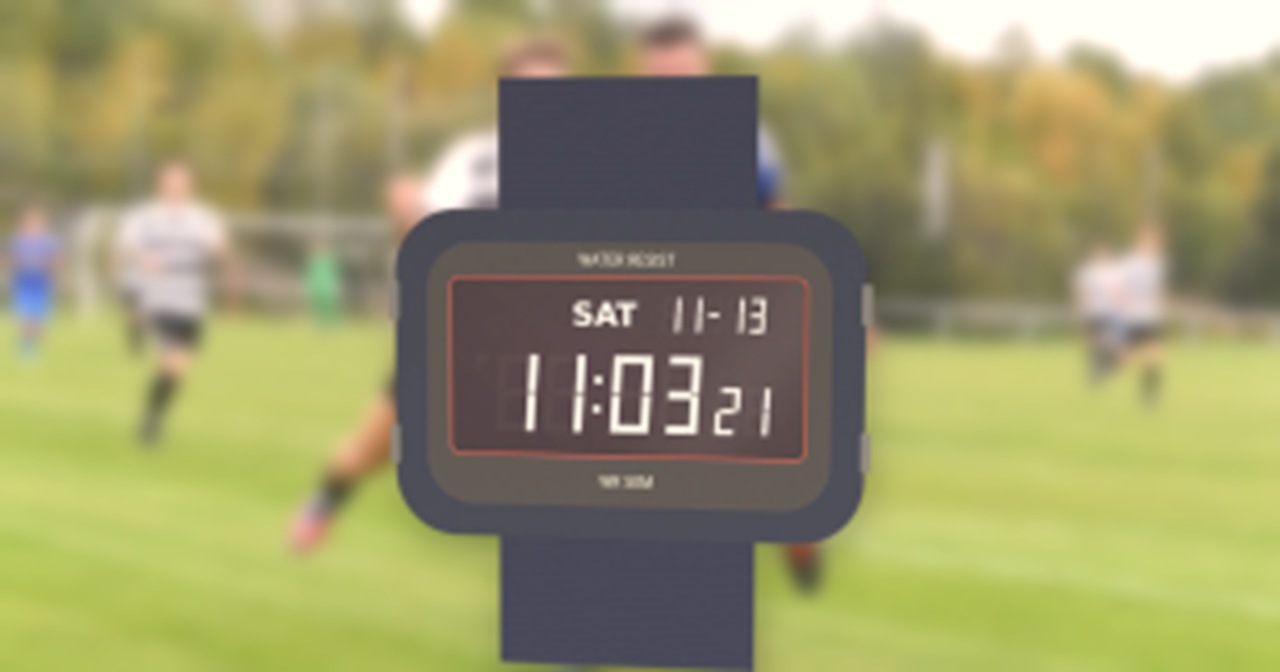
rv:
11.03.21
